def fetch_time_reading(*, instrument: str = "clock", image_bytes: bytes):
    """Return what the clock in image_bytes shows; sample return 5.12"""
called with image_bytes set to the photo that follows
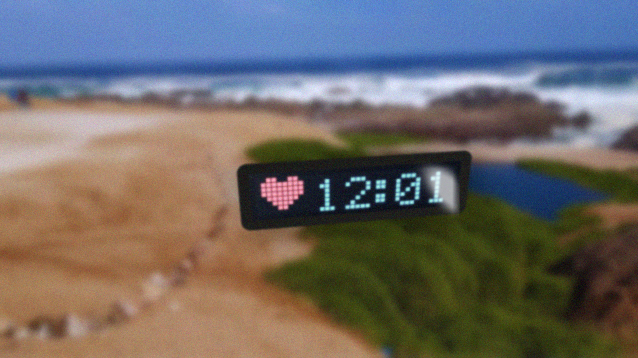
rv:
12.01
